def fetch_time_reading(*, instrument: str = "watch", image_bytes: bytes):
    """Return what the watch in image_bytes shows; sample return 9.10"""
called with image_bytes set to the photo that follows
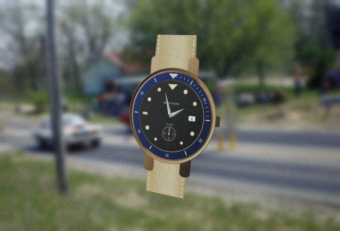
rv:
1.57
